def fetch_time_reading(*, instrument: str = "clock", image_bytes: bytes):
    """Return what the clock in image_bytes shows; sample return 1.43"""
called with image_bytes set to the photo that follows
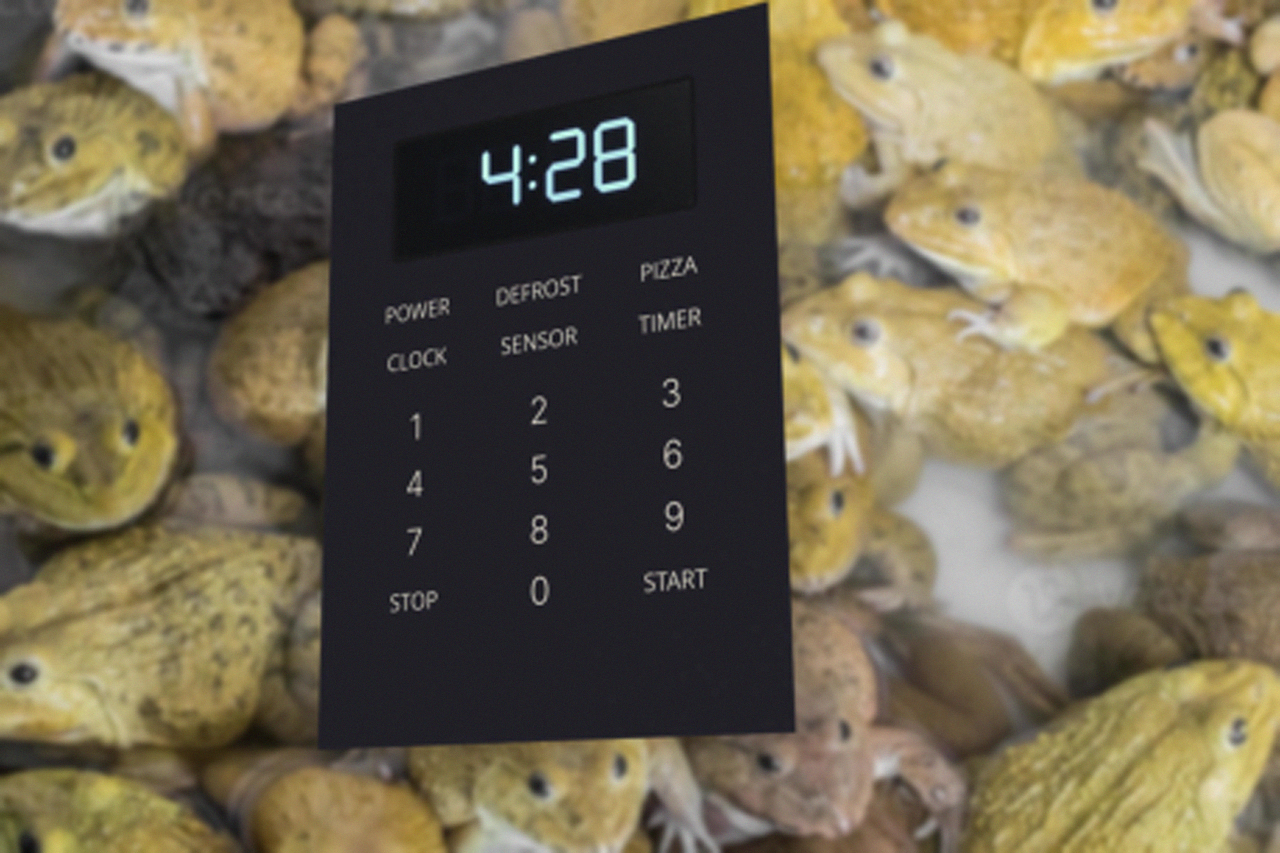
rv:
4.28
